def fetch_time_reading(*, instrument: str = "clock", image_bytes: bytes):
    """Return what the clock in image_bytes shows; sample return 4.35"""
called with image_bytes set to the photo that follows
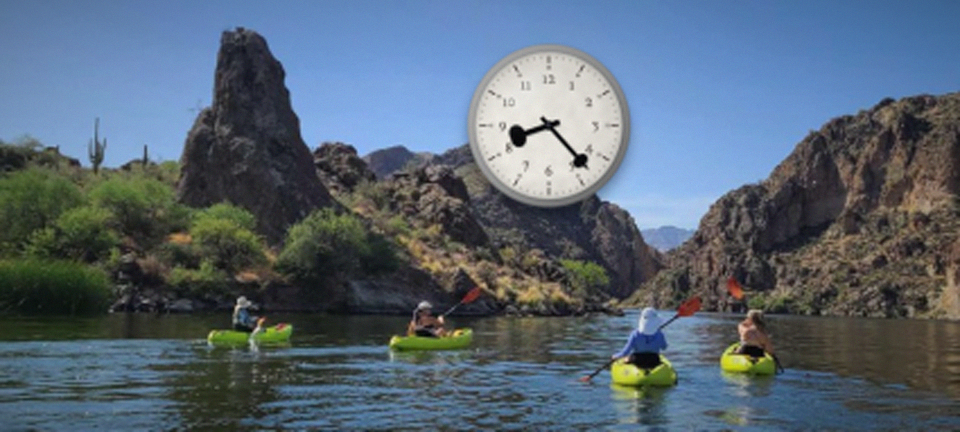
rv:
8.23
